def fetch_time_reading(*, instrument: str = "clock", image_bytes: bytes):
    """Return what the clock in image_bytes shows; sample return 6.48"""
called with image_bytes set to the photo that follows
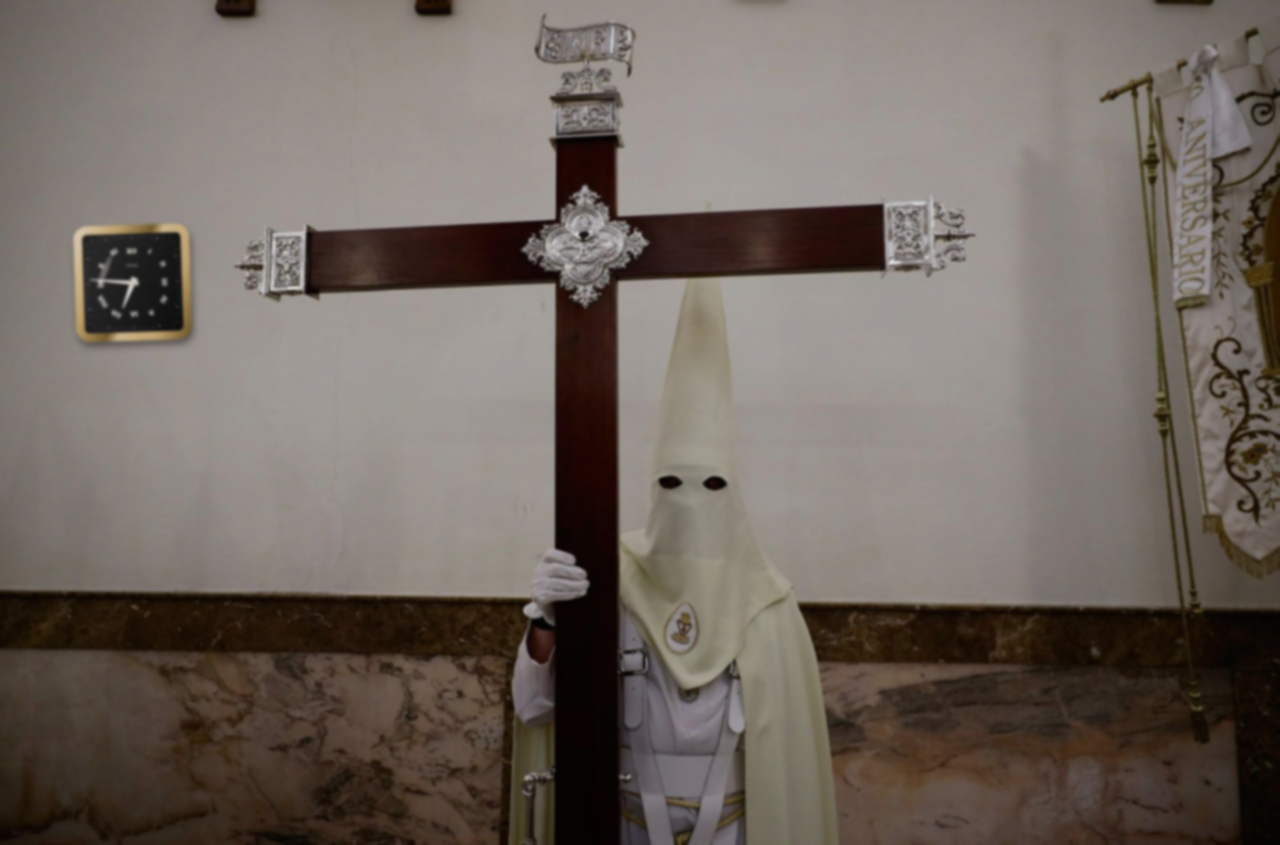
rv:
6.46
